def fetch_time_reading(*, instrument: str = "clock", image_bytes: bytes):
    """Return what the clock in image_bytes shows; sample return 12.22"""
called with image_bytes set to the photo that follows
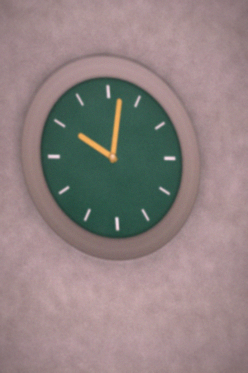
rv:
10.02
